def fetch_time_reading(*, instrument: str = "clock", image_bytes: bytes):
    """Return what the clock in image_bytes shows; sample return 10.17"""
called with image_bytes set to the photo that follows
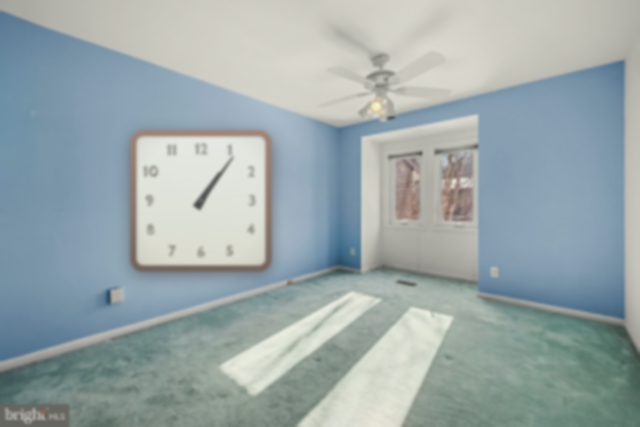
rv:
1.06
